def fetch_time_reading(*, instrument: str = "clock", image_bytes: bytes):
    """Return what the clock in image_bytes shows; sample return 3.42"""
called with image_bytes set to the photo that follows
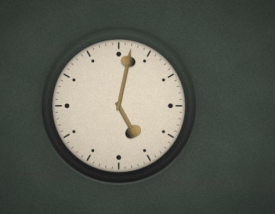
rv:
5.02
